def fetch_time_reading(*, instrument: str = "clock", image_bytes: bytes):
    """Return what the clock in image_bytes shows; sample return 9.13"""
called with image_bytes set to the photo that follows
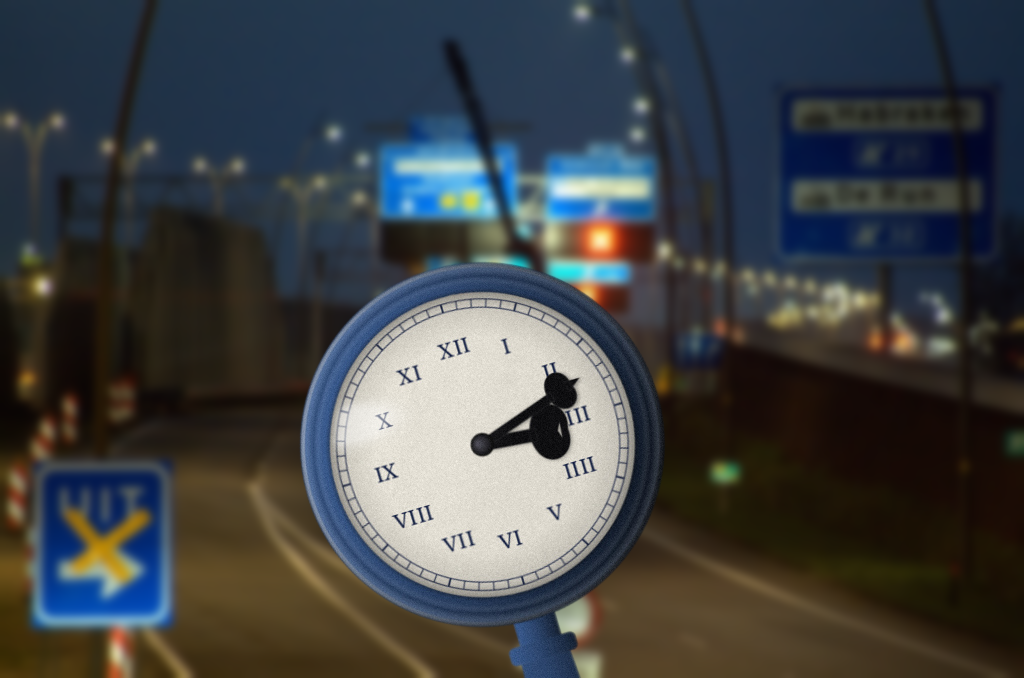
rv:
3.12
